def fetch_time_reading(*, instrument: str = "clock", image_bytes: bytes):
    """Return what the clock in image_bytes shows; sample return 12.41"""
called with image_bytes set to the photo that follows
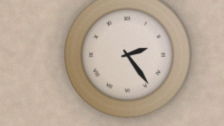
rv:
2.24
